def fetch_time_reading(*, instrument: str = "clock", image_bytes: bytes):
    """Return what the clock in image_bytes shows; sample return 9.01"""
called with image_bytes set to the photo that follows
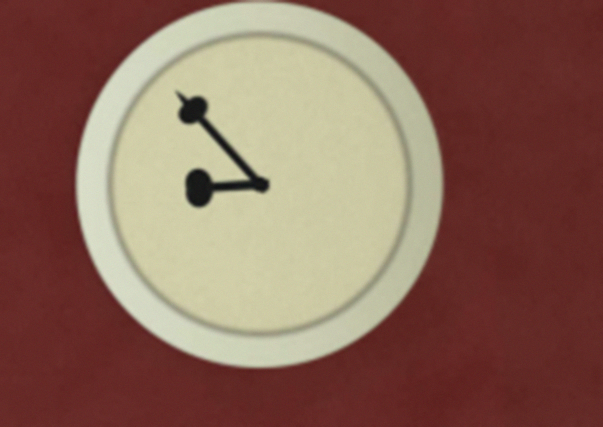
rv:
8.53
